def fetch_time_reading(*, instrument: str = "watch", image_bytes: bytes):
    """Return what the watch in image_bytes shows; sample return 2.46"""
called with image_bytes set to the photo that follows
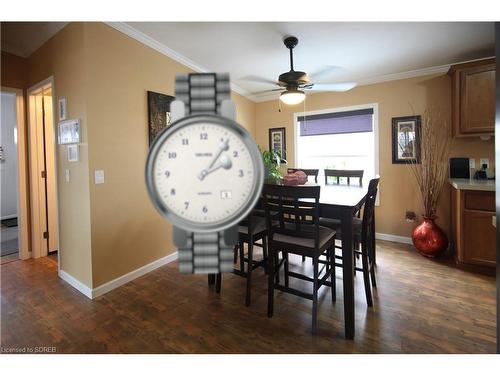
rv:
2.06
